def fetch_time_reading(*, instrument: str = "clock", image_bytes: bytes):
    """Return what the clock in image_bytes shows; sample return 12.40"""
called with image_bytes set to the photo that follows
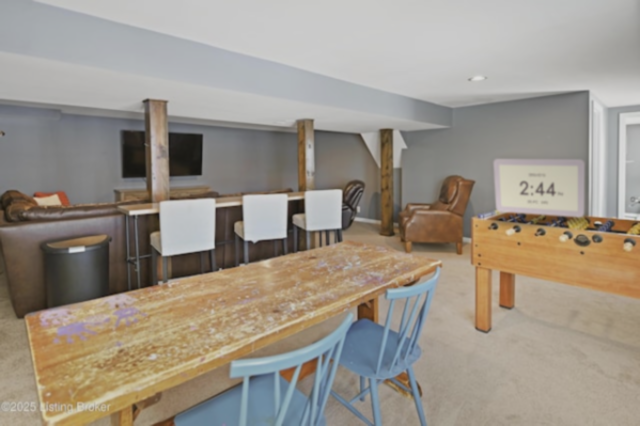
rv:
2.44
